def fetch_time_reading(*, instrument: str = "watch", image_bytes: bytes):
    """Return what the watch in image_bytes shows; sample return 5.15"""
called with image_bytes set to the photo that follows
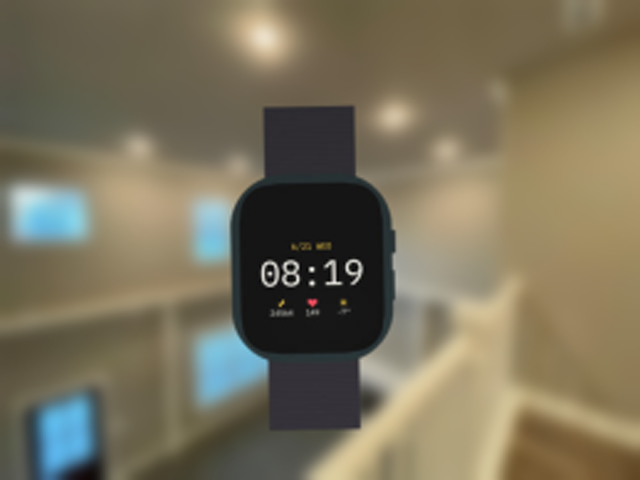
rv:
8.19
